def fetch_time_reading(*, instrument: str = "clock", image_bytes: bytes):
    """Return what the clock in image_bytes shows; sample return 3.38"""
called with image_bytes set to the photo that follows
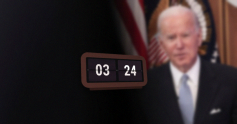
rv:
3.24
